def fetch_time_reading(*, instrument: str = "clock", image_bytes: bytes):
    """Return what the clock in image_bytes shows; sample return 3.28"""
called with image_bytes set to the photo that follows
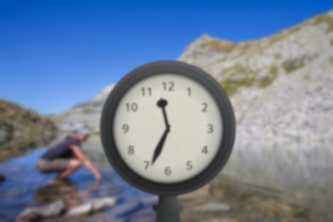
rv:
11.34
